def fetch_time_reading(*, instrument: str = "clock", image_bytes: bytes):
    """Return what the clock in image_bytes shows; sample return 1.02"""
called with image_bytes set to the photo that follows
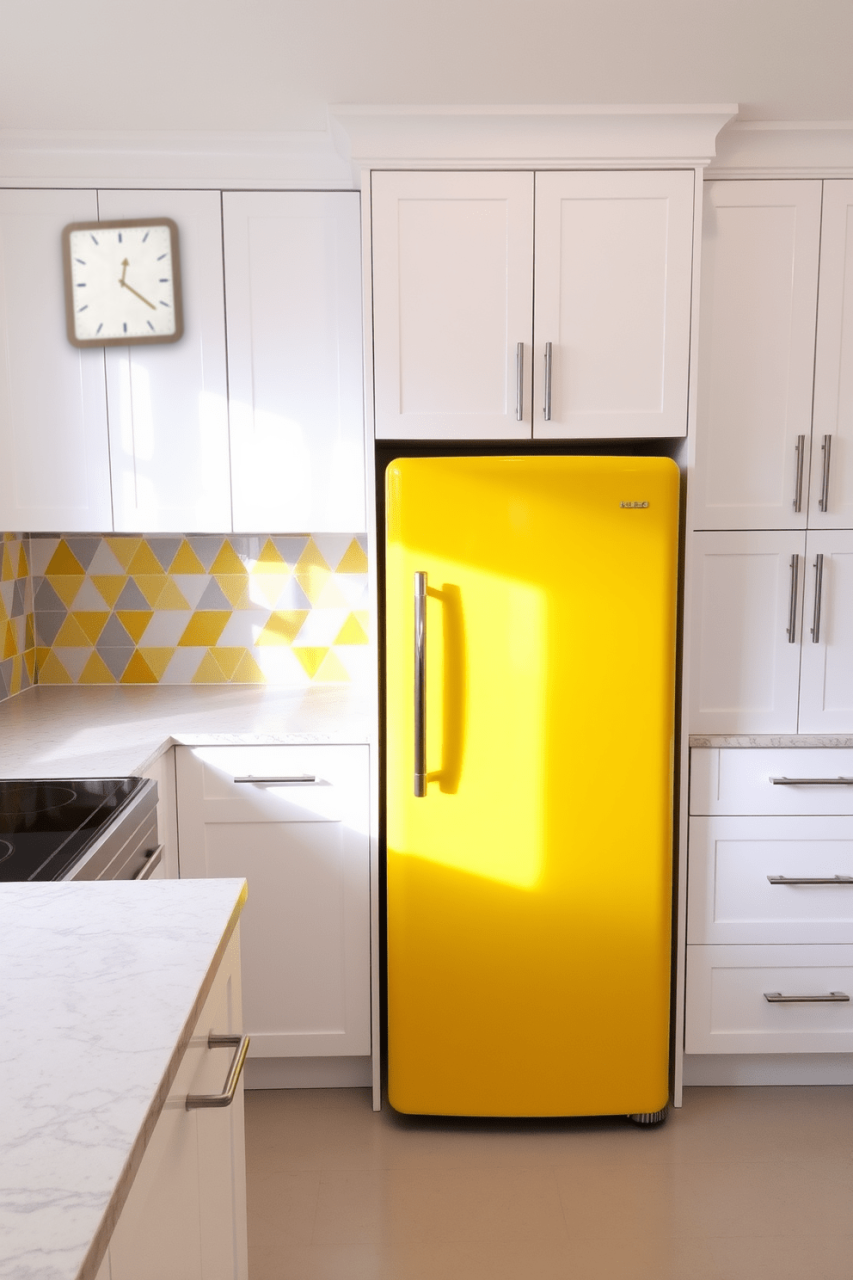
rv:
12.22
